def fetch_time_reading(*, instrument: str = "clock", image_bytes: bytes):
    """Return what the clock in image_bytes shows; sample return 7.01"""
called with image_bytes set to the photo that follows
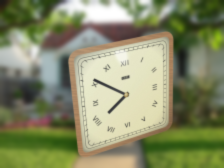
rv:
7.51
